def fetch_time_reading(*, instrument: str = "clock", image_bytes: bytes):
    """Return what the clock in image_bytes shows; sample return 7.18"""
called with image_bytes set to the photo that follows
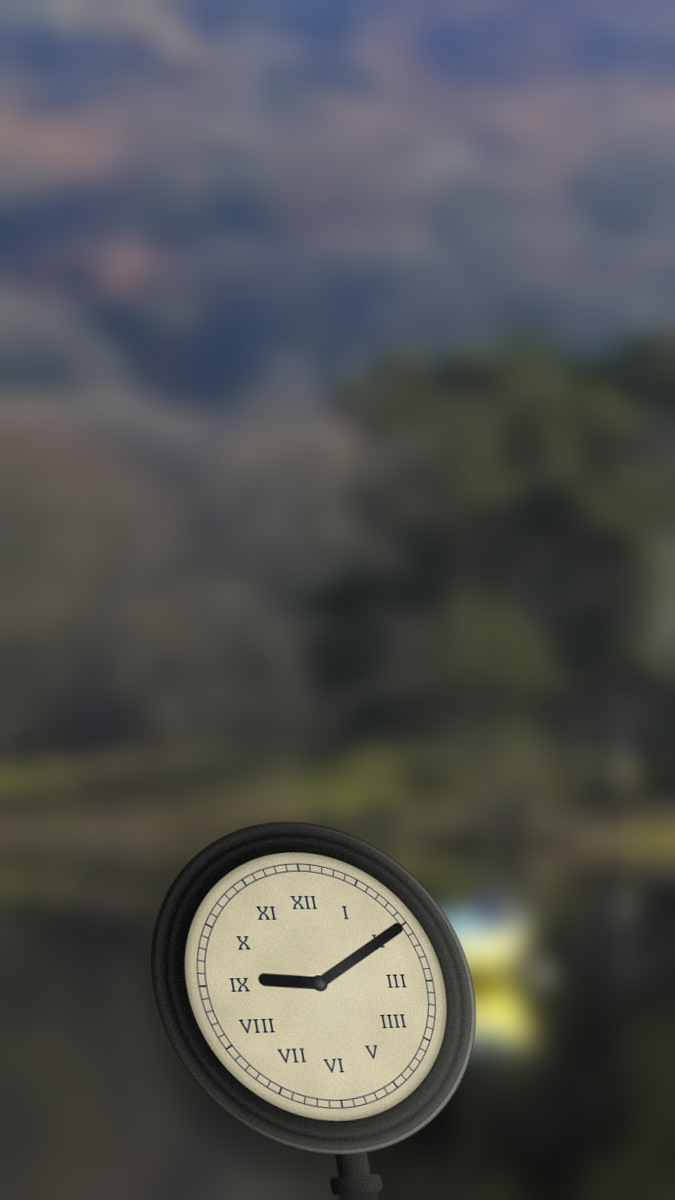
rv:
9.10
